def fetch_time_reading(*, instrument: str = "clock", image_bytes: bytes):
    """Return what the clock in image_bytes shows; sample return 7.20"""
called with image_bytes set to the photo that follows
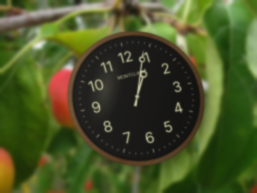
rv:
1.04
